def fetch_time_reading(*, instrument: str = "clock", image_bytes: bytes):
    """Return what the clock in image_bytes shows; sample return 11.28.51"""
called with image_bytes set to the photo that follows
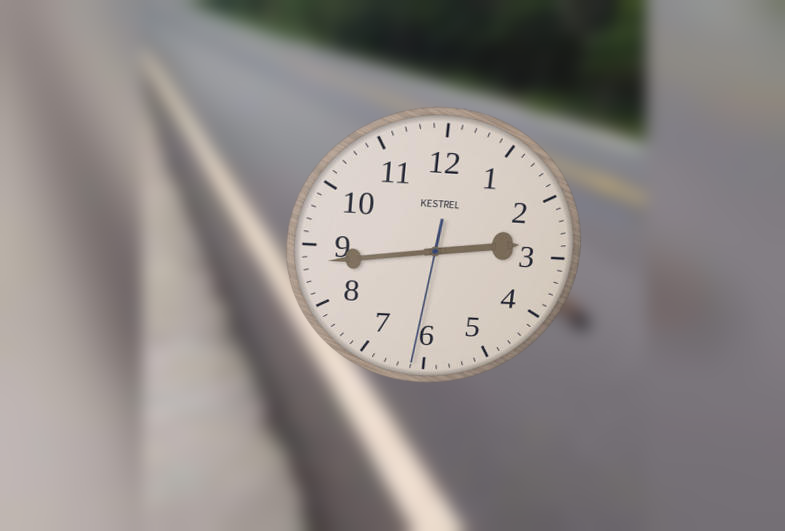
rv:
2.43.31
